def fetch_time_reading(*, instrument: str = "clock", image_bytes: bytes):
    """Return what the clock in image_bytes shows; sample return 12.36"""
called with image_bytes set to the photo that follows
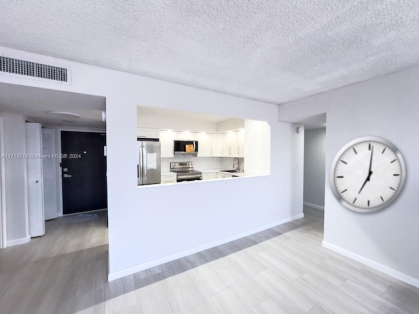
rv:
7.01
